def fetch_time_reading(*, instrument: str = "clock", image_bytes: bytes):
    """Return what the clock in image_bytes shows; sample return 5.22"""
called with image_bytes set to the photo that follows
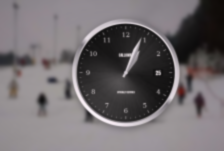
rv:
1.04
